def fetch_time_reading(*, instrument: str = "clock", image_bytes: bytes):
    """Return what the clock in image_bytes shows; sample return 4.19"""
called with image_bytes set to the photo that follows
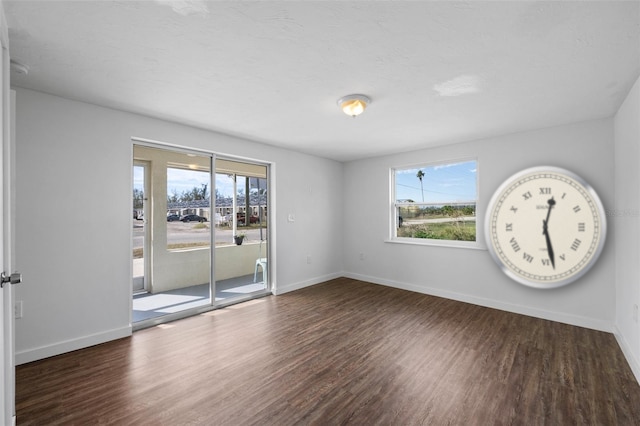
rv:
12.28
